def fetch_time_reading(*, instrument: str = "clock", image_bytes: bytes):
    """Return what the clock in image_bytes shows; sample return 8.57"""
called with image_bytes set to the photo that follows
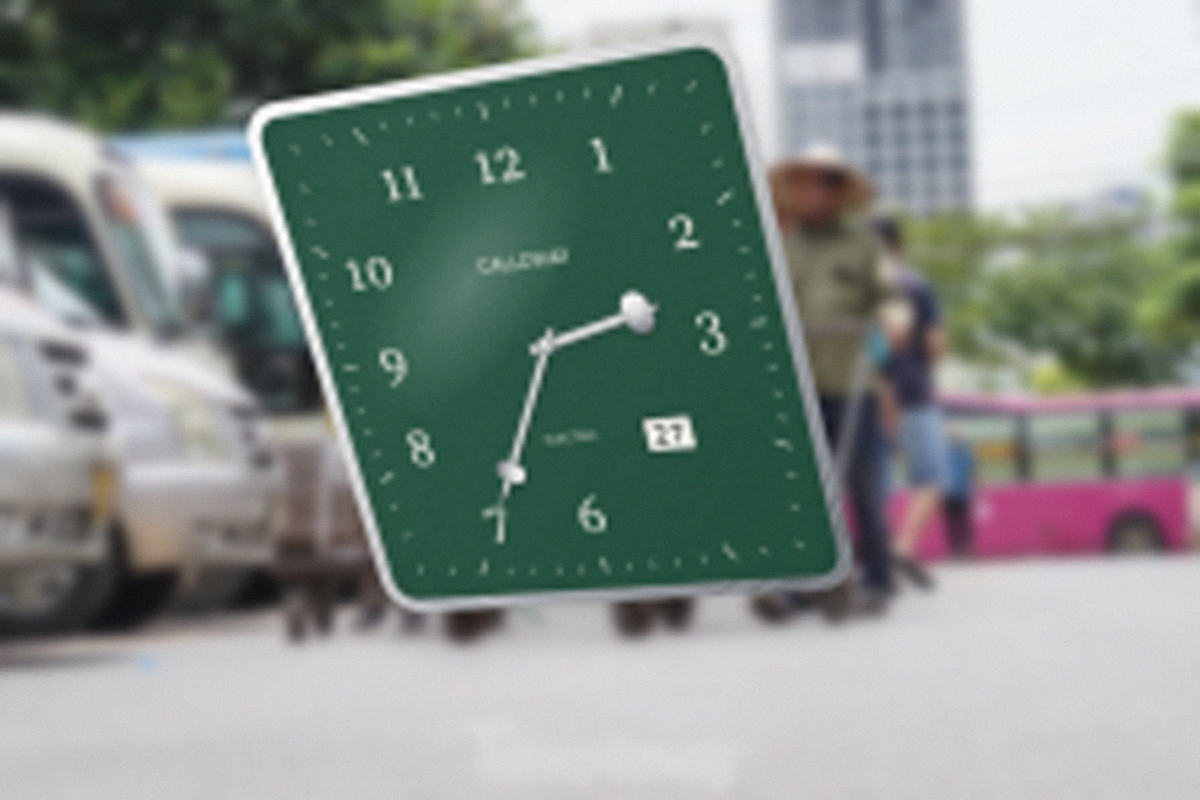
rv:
2.35
